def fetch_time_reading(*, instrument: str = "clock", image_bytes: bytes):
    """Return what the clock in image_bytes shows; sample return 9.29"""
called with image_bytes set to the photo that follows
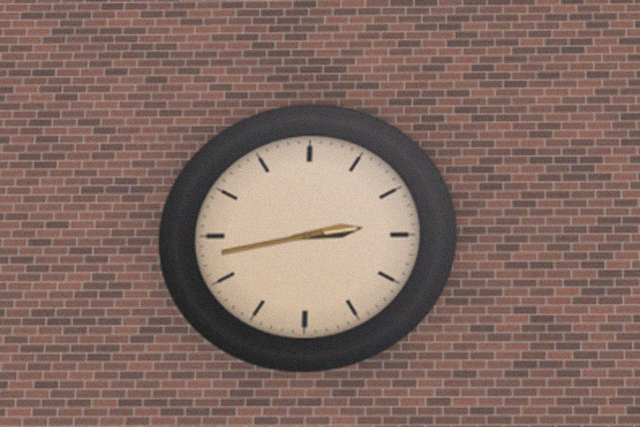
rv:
2.43
